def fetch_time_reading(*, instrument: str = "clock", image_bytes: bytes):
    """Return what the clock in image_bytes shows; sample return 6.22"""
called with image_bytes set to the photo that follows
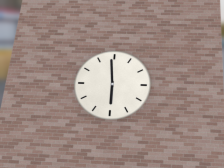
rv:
5.59
